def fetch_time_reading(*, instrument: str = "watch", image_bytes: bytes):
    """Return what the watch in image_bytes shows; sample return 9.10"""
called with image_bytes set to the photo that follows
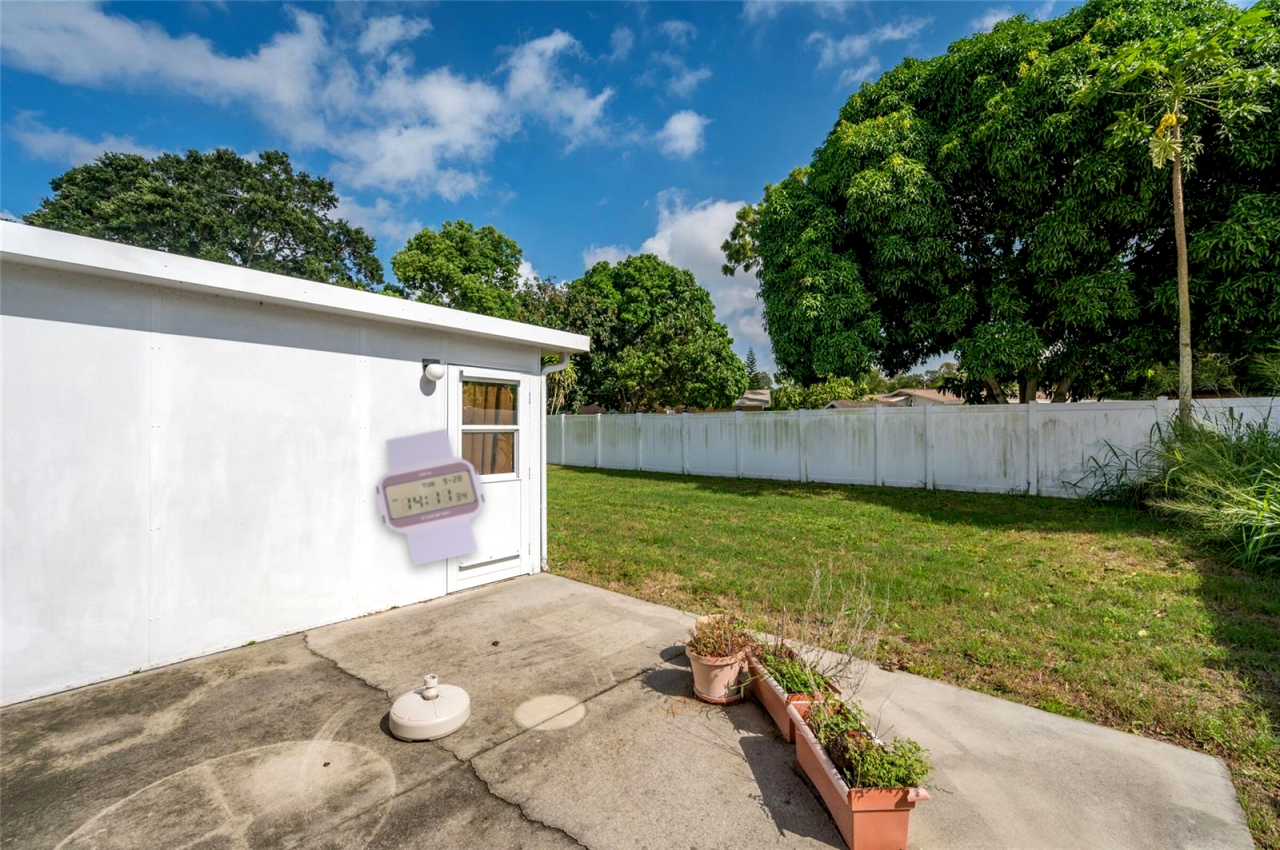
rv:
14.11
